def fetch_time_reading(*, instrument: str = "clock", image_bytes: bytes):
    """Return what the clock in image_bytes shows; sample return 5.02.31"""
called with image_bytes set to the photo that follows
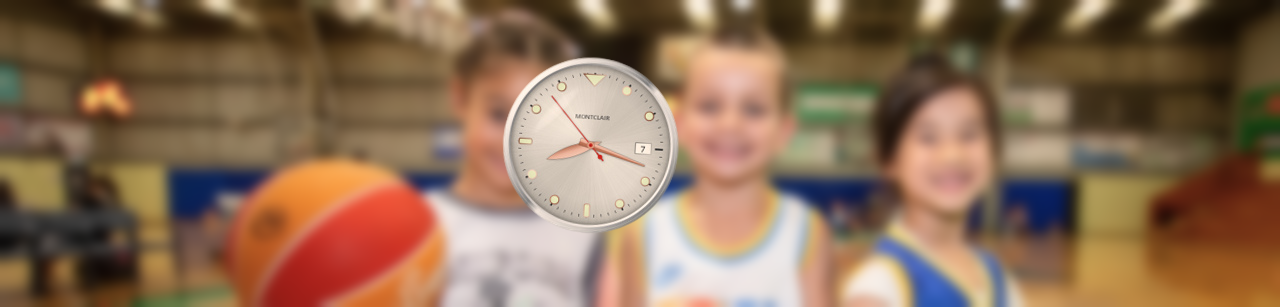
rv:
8.17.53
